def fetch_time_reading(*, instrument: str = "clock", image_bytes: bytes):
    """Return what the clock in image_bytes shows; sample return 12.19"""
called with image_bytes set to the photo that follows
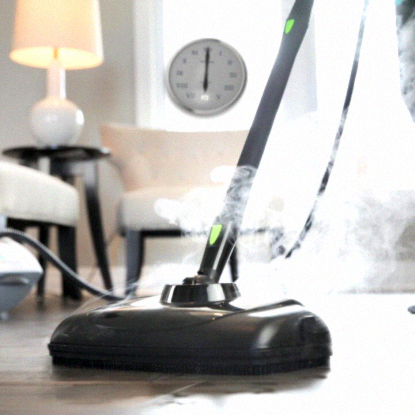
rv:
6.00
